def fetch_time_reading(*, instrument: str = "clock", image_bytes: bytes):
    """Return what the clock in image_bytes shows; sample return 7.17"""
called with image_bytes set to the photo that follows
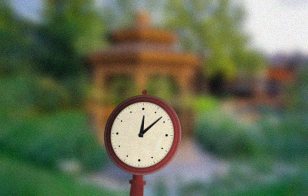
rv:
12.08
